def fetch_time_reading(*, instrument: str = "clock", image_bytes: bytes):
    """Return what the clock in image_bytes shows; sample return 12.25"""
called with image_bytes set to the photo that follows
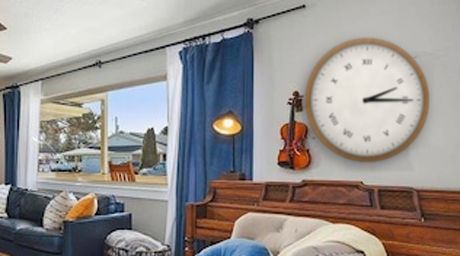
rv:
2.15
